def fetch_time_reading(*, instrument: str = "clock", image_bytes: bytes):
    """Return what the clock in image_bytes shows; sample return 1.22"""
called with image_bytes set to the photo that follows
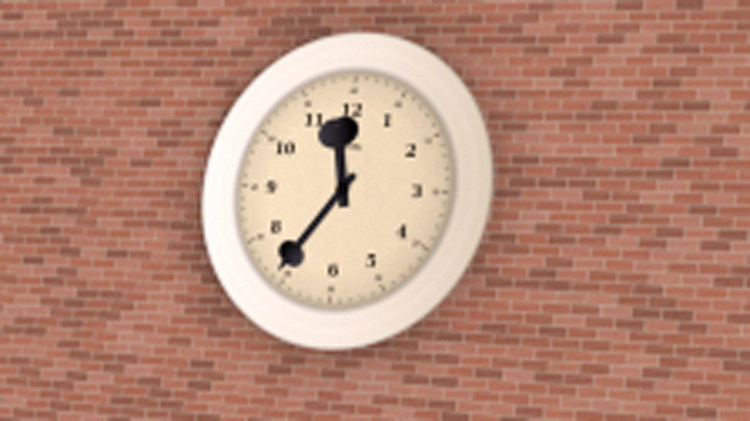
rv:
11.36
